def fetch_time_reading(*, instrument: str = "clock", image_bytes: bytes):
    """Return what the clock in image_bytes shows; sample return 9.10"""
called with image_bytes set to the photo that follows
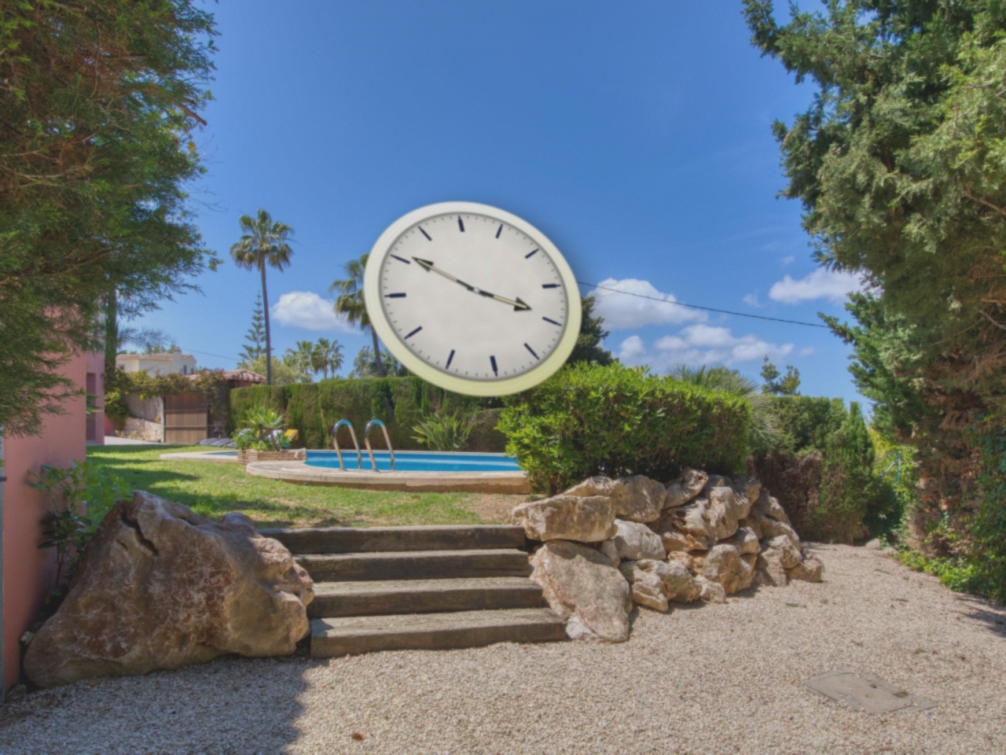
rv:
3.51
